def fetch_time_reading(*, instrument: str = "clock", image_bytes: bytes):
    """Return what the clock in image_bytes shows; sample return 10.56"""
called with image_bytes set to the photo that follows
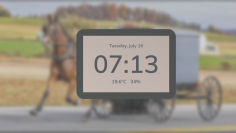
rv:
7.13
